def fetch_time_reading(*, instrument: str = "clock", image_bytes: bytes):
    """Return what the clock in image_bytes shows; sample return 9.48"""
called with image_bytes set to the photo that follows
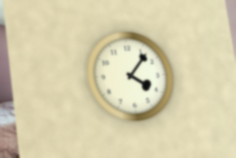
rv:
4.07
